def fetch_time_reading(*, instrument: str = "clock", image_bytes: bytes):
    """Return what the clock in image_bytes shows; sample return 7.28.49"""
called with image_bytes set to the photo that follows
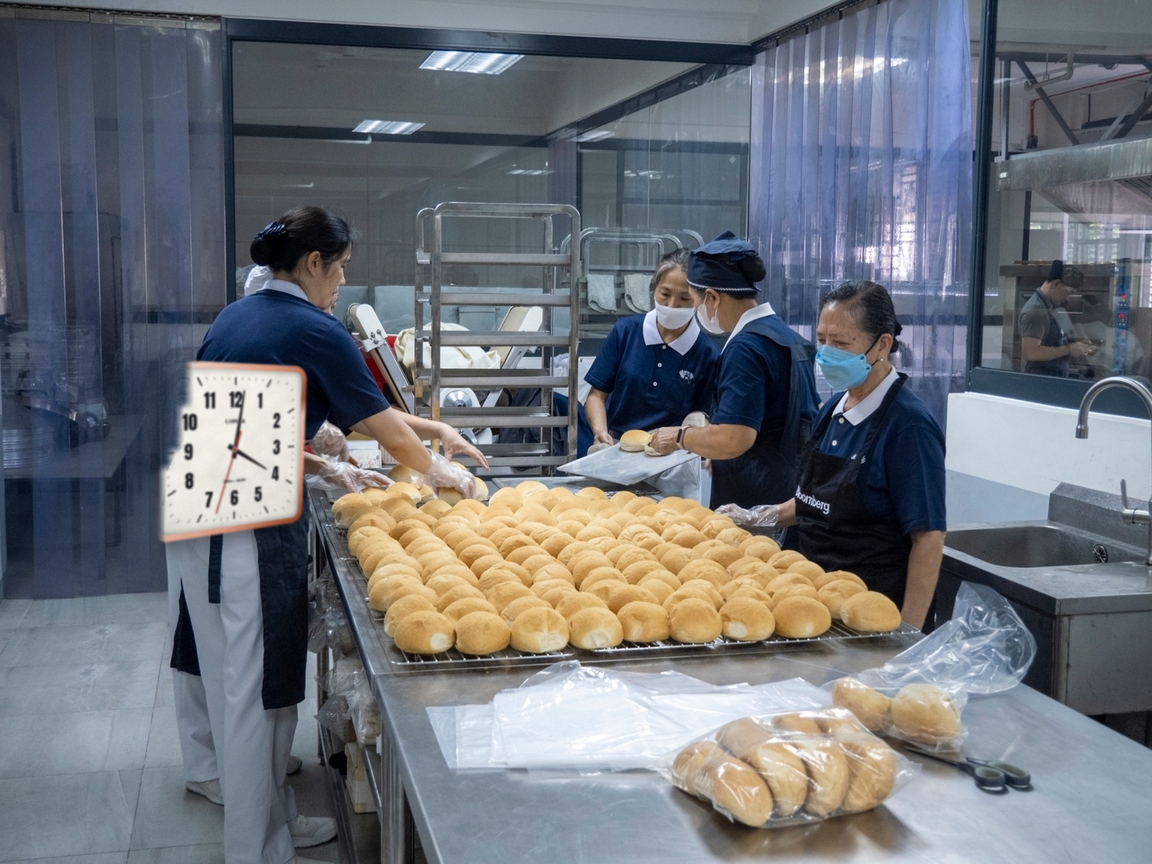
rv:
4.01.33
